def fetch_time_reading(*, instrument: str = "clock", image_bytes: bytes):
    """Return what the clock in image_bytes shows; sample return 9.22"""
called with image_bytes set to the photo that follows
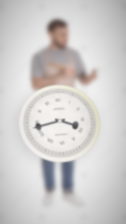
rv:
3.43
